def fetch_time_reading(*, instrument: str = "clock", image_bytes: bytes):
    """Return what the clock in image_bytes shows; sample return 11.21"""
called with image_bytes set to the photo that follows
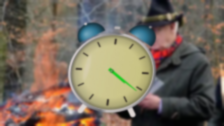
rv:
4.21
